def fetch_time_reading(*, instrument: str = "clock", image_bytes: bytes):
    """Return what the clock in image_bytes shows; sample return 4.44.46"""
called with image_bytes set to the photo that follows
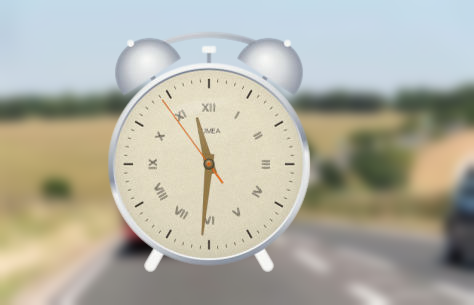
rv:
11.30.54
